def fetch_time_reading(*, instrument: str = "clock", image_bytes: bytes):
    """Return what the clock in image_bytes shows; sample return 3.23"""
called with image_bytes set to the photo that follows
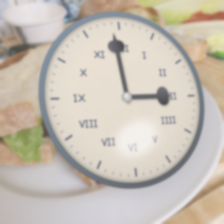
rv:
2.59
